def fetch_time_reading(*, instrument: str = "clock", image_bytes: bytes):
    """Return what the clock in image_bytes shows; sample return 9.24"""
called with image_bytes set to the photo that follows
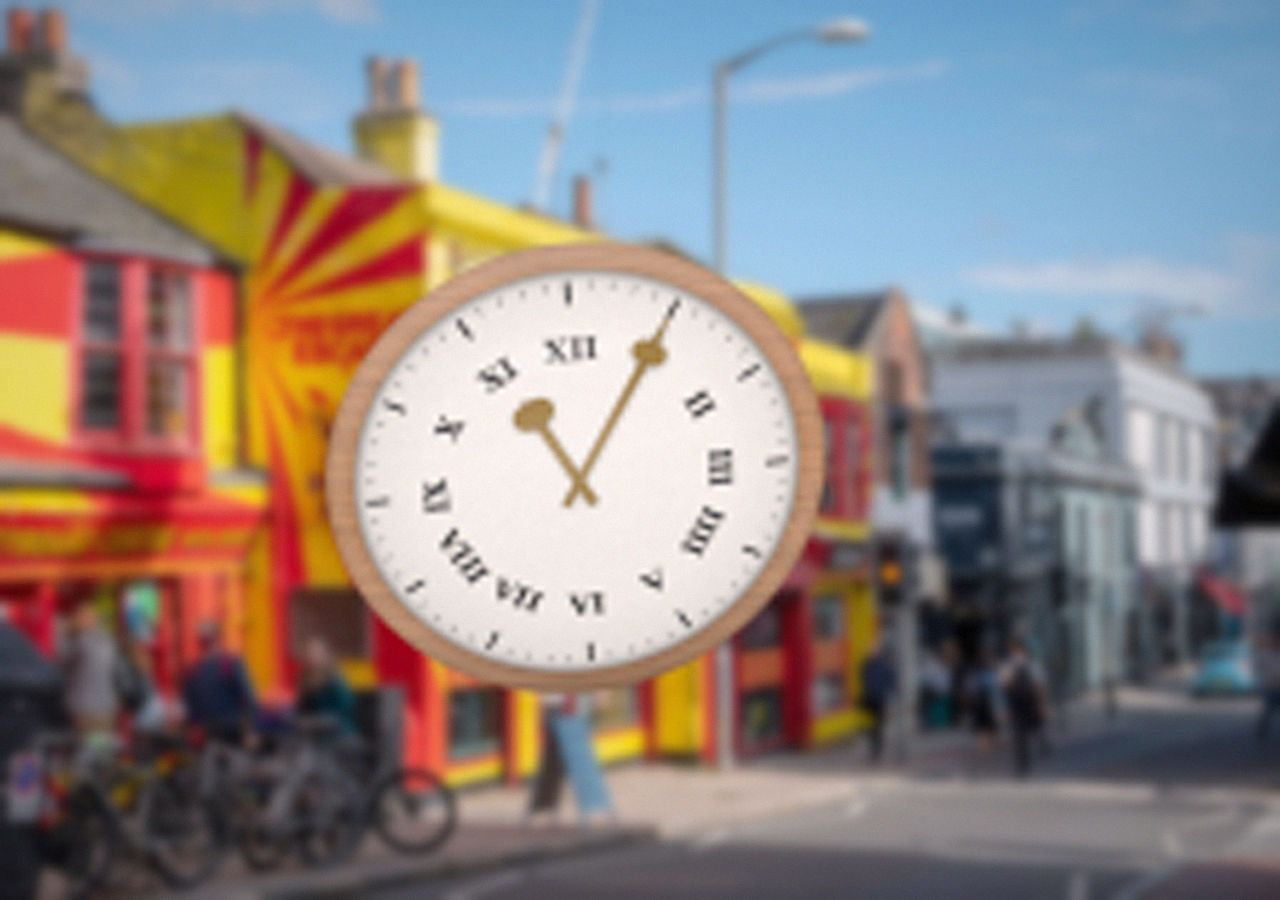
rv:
11.05
